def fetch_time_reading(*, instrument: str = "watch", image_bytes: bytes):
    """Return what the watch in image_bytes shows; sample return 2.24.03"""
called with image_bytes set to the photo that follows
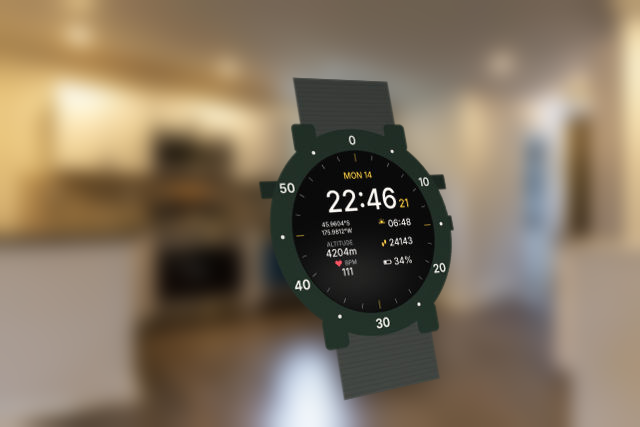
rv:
22.46.21
